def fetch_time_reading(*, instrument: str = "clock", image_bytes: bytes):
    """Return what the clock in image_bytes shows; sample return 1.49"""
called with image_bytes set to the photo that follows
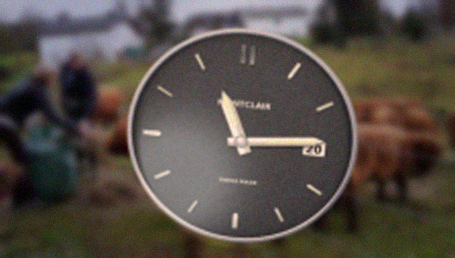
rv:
11.14
